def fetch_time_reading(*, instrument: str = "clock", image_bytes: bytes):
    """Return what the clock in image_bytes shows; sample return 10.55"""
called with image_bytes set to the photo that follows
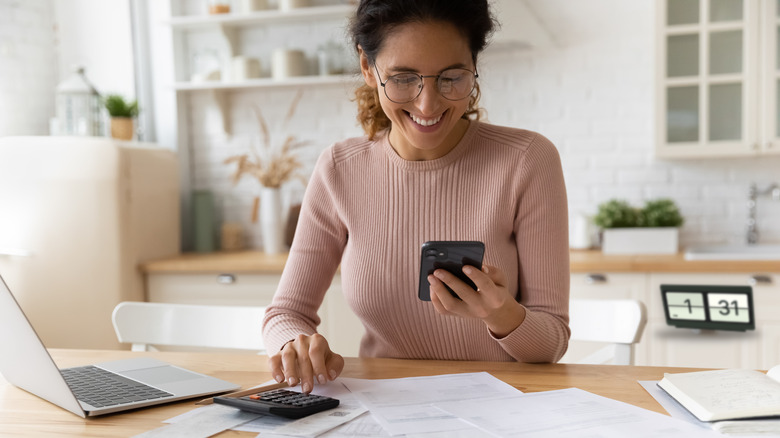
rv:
1.31
